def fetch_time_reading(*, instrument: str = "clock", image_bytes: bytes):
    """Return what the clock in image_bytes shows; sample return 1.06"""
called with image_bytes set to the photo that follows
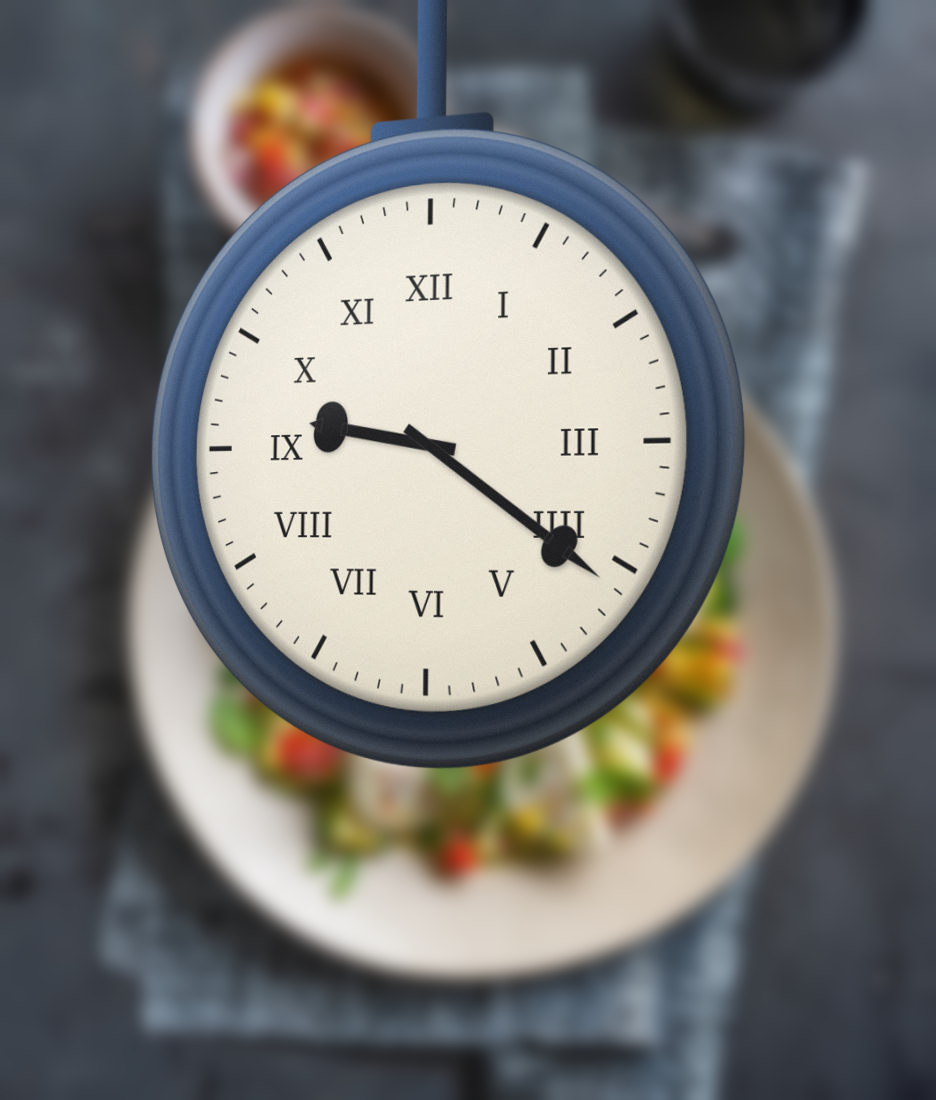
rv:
9.21
